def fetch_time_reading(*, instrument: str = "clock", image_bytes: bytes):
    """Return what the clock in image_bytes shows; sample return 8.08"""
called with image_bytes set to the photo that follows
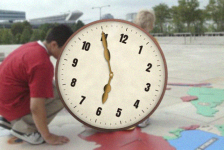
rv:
5.55
